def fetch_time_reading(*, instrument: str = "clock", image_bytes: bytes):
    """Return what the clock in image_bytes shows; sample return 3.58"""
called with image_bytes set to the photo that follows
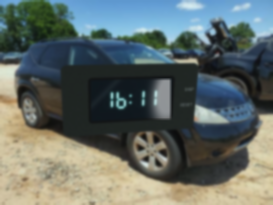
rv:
16.11
